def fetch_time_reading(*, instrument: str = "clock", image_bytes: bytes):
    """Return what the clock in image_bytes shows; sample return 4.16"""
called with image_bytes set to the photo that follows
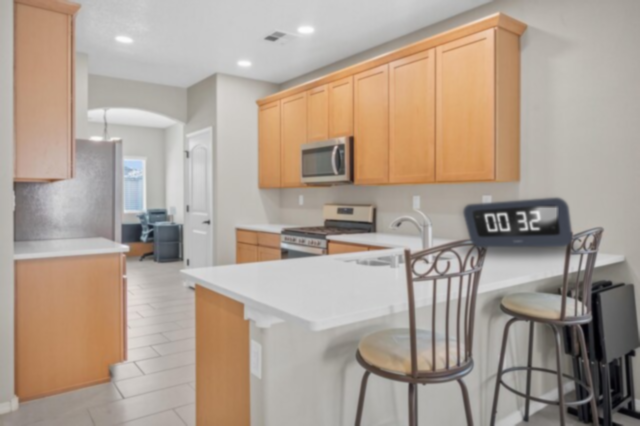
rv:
0.32
